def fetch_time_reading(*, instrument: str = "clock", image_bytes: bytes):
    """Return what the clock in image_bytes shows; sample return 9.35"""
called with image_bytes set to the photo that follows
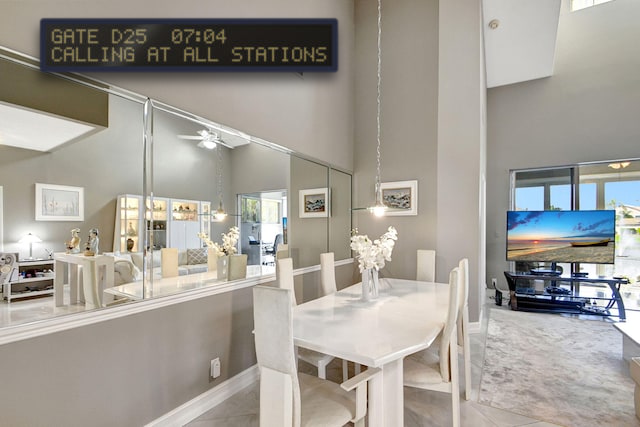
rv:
7.04
